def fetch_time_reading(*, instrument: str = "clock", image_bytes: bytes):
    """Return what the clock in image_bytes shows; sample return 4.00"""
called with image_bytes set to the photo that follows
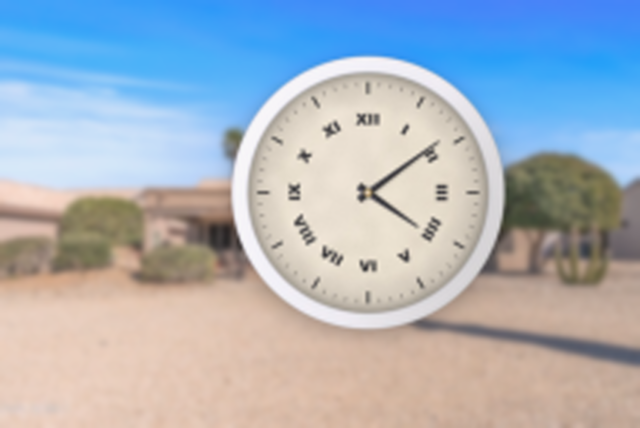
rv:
4.09
